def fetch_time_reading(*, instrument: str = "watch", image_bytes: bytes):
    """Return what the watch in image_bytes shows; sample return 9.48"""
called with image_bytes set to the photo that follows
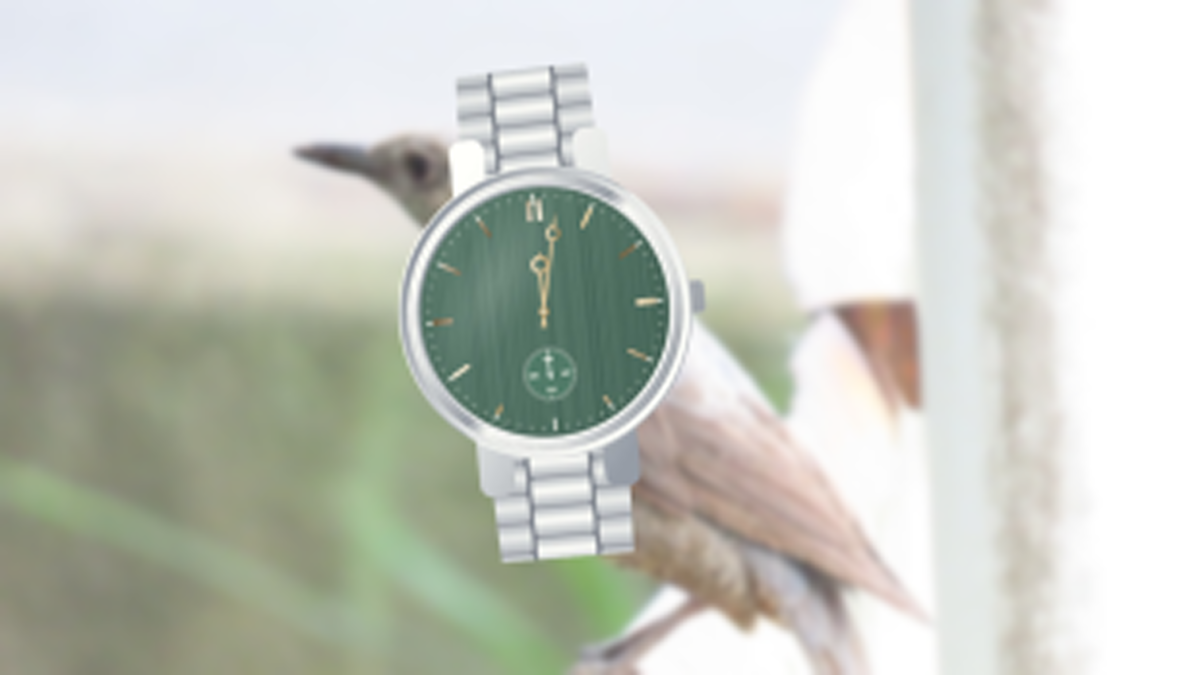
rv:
12.02
